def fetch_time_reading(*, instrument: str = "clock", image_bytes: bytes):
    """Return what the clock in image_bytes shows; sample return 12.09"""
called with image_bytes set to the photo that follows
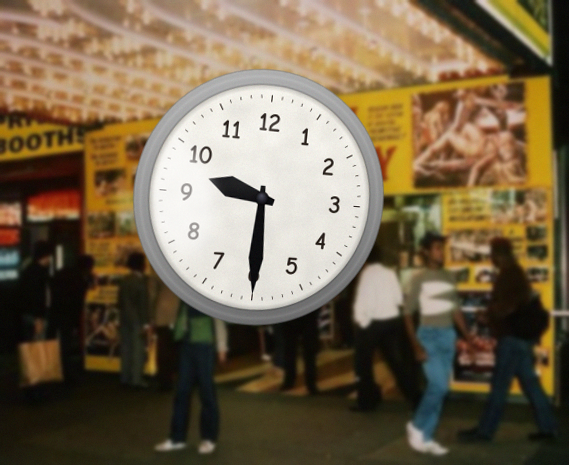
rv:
9.30
